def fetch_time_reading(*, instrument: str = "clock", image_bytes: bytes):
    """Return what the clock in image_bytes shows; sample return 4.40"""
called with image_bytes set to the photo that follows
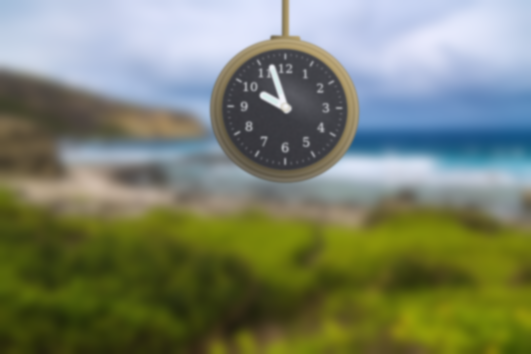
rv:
9.57
